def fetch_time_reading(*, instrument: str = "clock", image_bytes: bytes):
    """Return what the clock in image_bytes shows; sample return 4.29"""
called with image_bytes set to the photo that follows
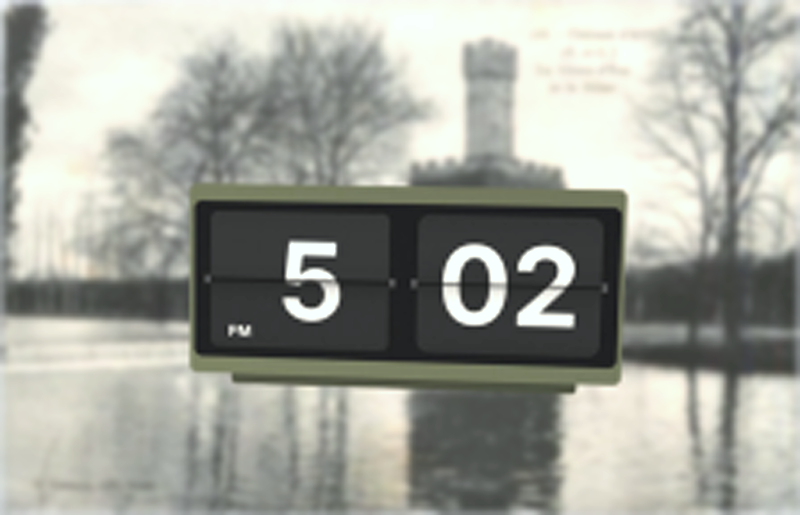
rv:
5.02
